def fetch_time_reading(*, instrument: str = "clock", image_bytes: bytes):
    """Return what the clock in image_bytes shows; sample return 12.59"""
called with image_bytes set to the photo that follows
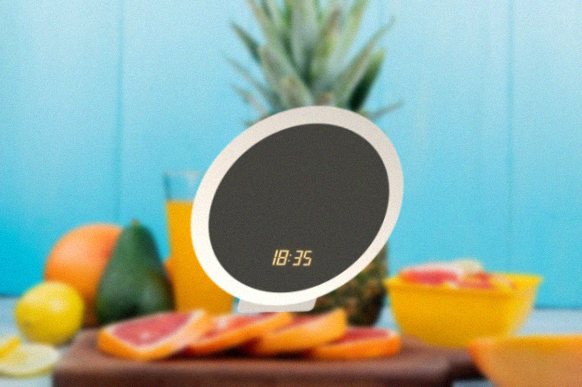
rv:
18.35
